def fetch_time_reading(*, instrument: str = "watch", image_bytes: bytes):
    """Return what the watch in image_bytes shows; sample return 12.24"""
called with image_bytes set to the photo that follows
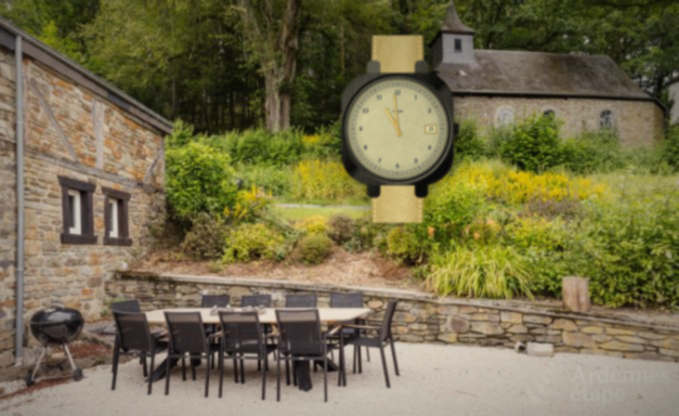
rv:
10.59
